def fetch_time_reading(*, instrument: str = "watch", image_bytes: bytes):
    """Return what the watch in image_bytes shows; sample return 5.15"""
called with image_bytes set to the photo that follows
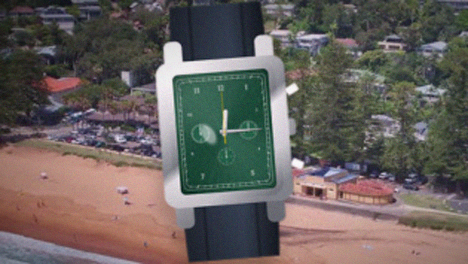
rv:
12.15
